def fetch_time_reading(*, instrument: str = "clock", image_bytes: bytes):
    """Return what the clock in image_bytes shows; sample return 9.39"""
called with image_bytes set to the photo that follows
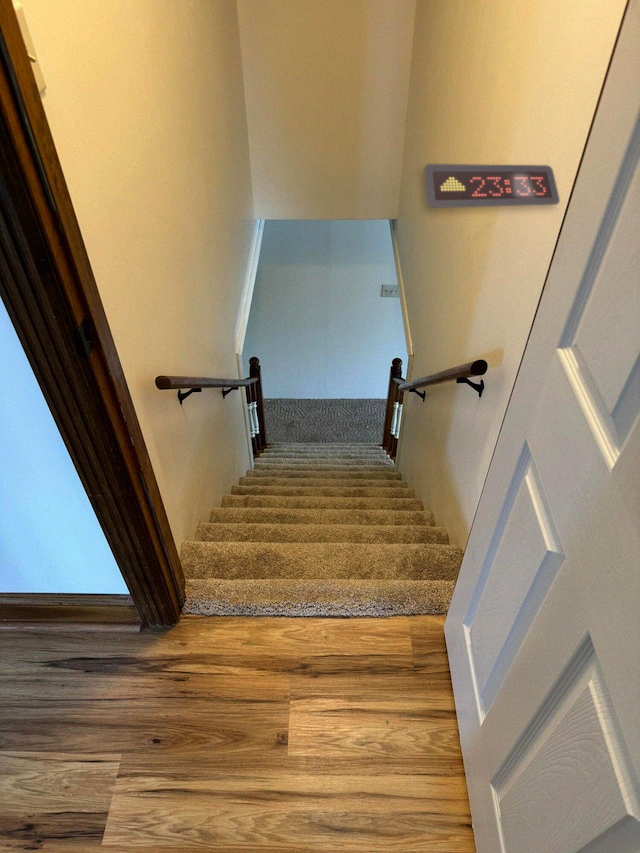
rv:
23.33
